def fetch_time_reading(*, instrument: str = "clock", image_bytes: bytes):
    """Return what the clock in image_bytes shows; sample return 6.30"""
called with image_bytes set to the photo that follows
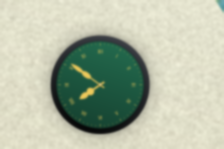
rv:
7.51
